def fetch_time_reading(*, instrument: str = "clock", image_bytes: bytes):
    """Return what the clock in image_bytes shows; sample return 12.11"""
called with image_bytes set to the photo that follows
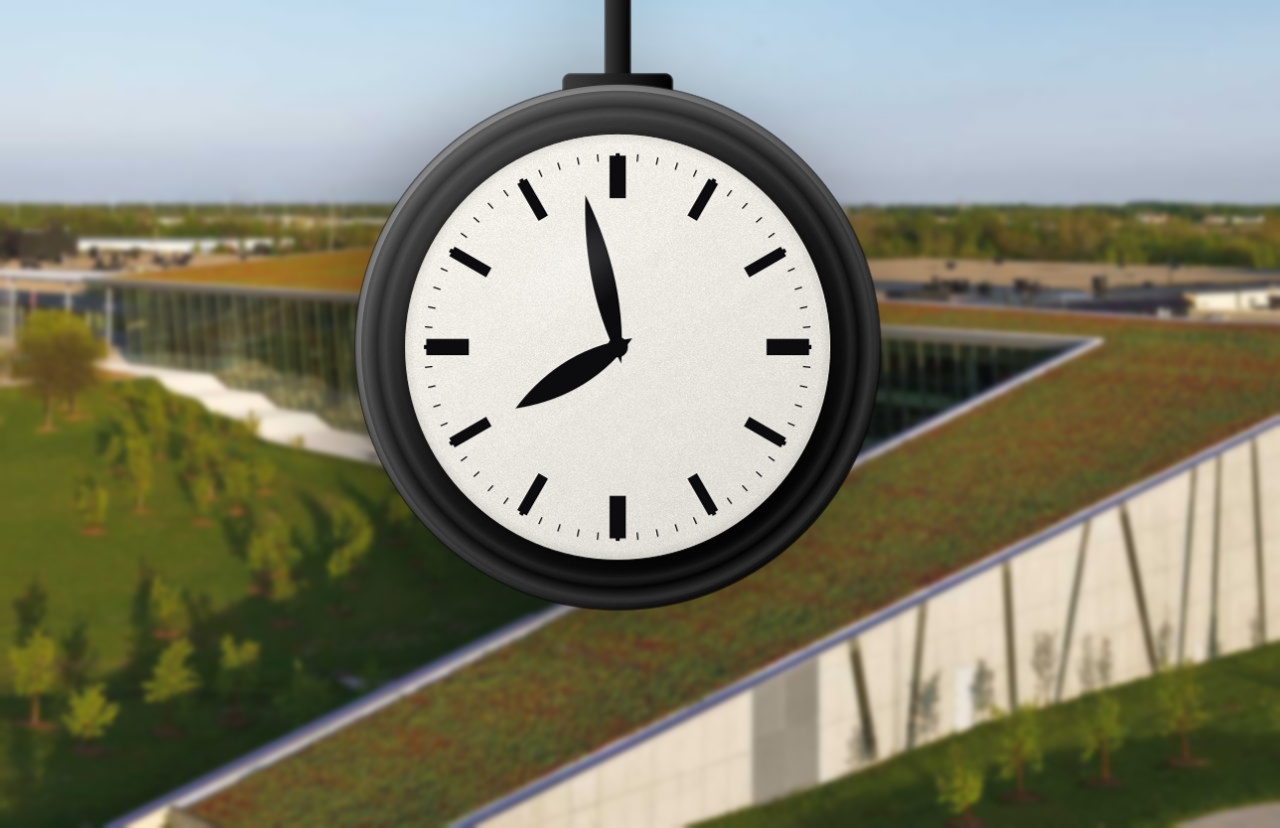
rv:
7.58
